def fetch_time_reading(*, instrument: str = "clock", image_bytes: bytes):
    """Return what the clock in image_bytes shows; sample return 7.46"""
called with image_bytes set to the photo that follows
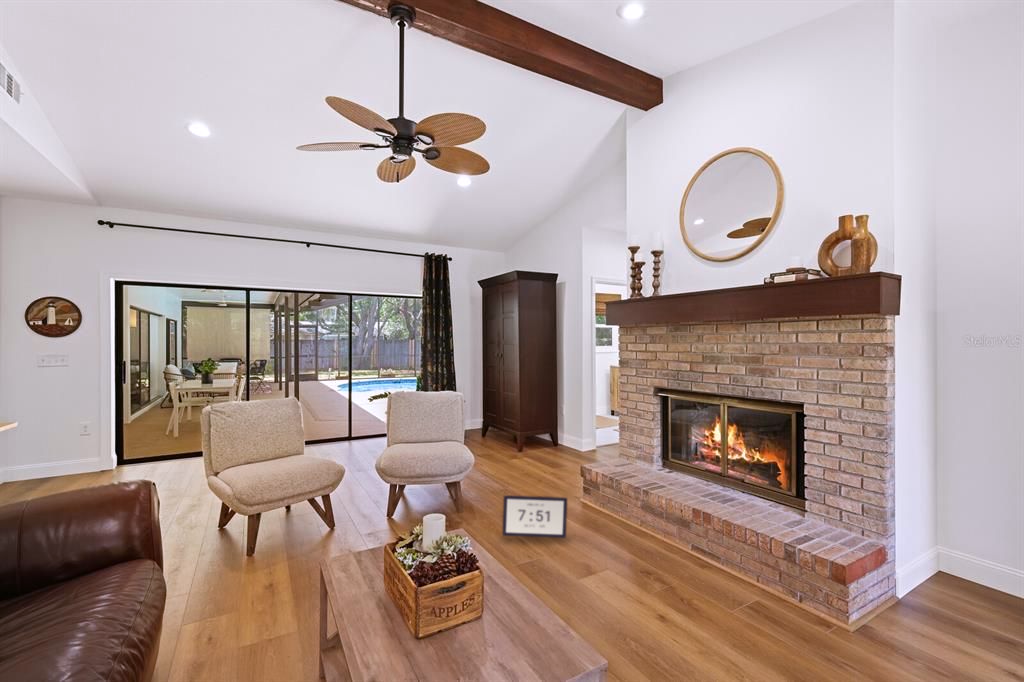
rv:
7.51
